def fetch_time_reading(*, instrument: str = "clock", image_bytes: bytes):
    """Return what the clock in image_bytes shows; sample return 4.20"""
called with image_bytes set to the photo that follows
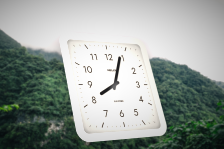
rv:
8.04
